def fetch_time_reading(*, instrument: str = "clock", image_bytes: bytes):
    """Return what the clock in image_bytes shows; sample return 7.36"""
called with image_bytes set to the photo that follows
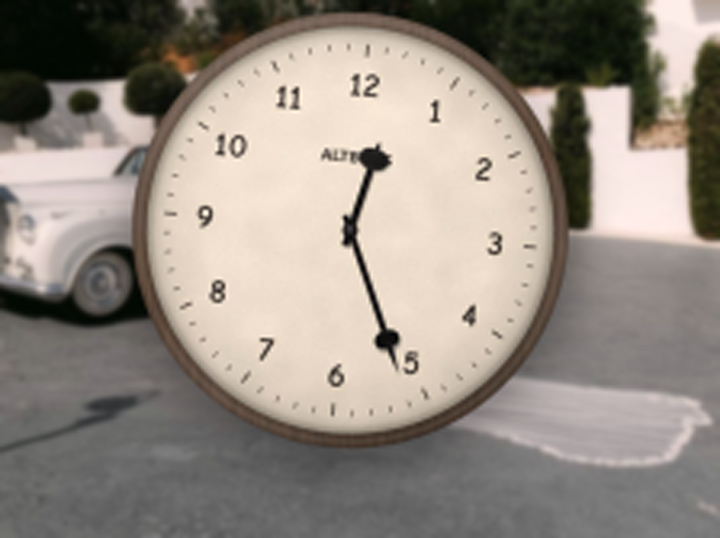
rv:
12.26
